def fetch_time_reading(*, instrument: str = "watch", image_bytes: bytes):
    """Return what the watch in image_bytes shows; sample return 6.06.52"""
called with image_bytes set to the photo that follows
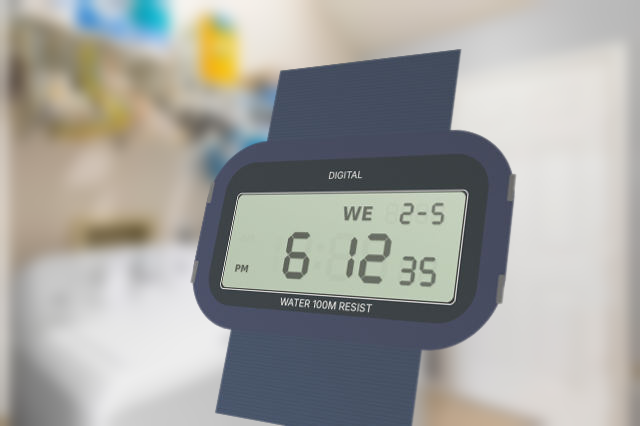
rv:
6.12.35
